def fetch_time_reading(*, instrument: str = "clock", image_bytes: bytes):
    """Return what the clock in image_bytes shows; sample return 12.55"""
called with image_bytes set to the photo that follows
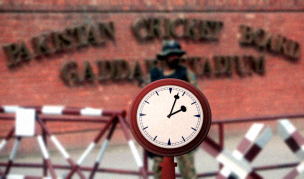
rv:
2.03
